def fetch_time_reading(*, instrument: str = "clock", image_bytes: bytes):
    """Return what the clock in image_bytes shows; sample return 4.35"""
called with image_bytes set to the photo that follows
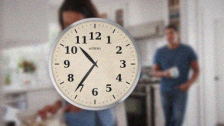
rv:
10.36
